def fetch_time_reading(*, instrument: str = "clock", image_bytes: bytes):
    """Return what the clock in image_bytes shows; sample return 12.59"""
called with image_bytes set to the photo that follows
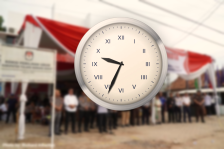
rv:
9.34
